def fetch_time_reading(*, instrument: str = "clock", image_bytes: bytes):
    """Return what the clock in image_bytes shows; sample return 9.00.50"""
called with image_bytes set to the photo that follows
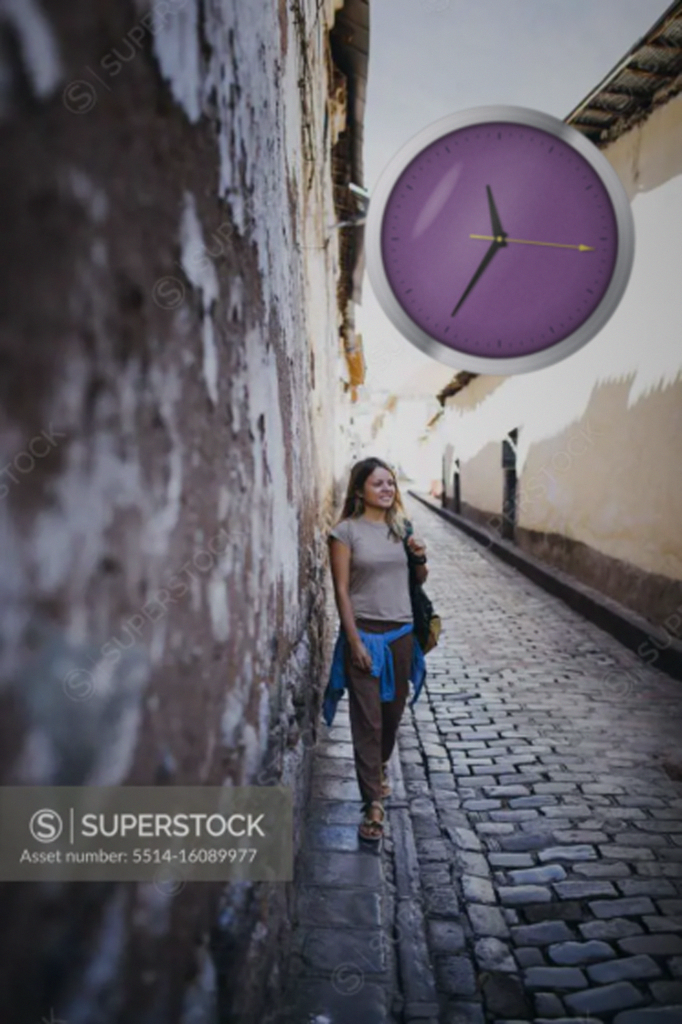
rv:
11.35.16
